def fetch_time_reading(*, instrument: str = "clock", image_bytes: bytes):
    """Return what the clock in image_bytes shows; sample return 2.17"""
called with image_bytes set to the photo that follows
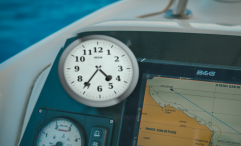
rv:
4.36
